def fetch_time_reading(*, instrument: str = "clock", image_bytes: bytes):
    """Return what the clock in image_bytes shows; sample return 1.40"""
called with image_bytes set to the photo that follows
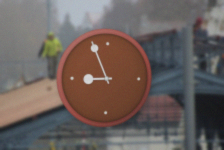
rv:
8.56
